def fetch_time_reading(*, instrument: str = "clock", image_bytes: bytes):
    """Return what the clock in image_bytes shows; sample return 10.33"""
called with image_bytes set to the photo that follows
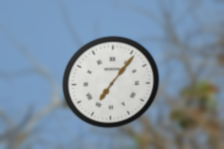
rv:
7.06
